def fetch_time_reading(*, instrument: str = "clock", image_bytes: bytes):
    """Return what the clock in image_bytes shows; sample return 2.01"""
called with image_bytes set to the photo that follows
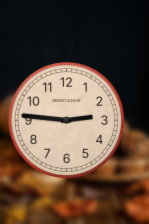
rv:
2.46
